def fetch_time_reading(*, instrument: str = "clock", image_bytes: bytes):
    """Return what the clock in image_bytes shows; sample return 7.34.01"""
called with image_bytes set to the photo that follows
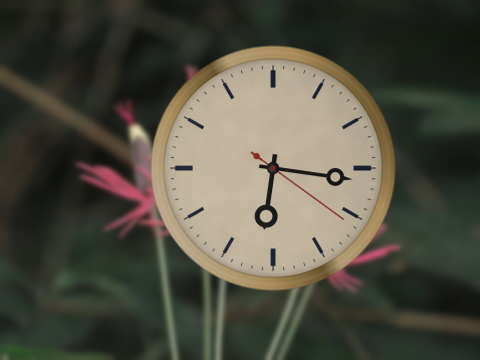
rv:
6.16.21
